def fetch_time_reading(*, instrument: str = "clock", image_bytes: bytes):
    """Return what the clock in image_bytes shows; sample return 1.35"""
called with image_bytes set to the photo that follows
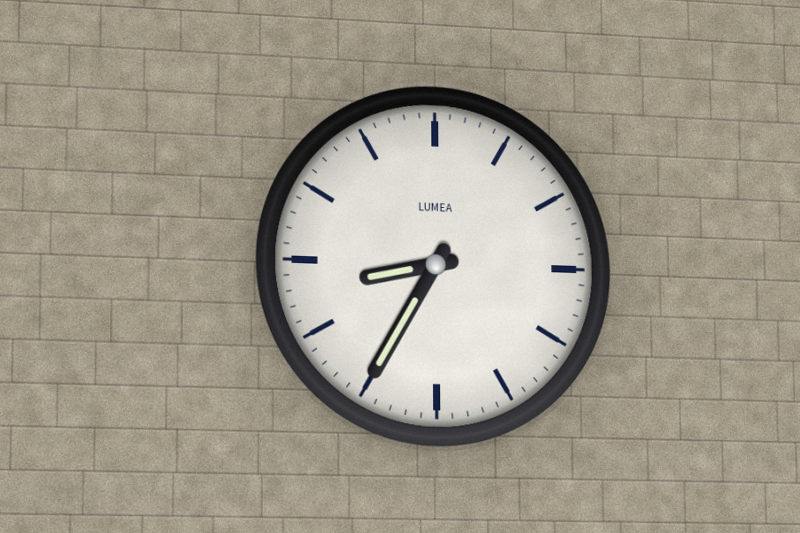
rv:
8.35
